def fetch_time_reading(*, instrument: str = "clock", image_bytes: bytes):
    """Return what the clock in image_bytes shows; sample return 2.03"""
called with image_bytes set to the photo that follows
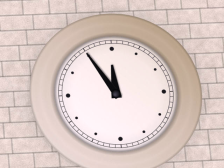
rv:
11.55
